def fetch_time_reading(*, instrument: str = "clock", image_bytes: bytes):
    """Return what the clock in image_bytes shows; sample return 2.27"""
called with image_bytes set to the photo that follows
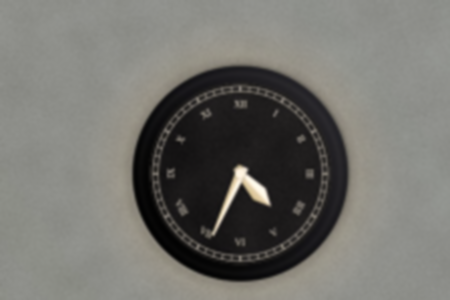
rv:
4.34
